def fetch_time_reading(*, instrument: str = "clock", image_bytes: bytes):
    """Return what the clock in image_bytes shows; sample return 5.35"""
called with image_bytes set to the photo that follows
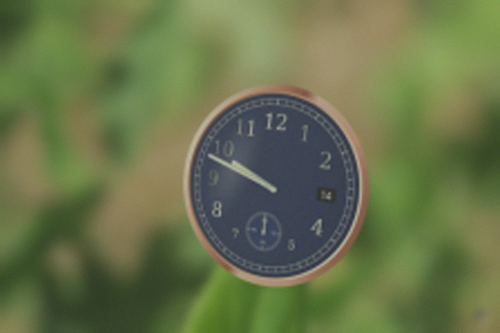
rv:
9.48
